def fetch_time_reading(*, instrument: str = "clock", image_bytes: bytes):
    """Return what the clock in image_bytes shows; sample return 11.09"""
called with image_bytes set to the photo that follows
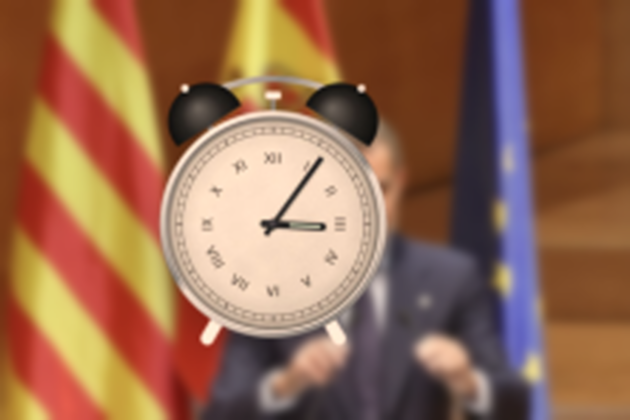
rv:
3.06
